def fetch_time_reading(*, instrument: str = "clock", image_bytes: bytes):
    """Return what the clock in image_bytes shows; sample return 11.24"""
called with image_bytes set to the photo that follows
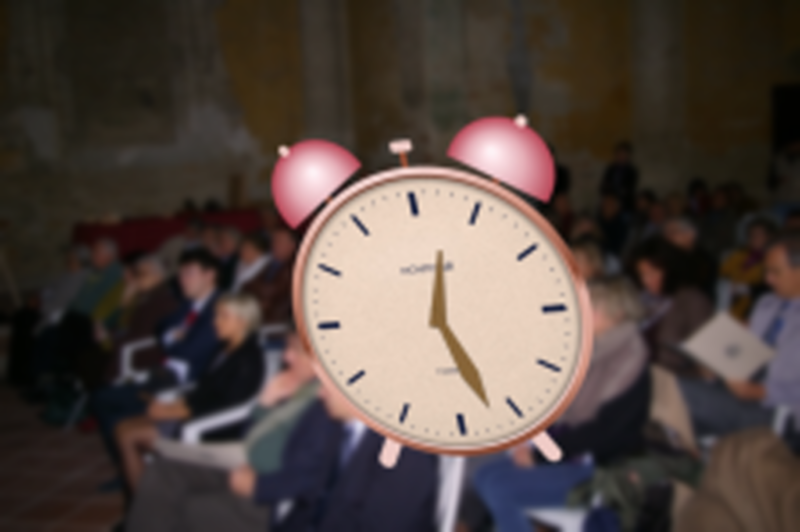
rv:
12.27
